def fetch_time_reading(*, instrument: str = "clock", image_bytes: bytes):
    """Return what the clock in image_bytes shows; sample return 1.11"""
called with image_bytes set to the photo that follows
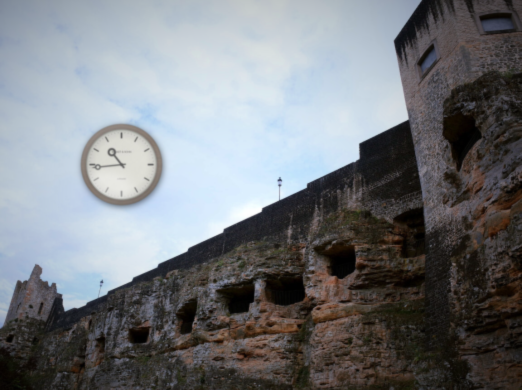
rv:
10.44
